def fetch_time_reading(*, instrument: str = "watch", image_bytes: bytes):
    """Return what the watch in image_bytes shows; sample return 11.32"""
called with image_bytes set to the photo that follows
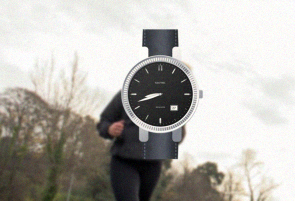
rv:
8.42
